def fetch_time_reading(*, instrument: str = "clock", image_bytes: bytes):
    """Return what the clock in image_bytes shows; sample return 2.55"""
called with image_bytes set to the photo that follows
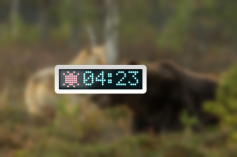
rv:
4.23
